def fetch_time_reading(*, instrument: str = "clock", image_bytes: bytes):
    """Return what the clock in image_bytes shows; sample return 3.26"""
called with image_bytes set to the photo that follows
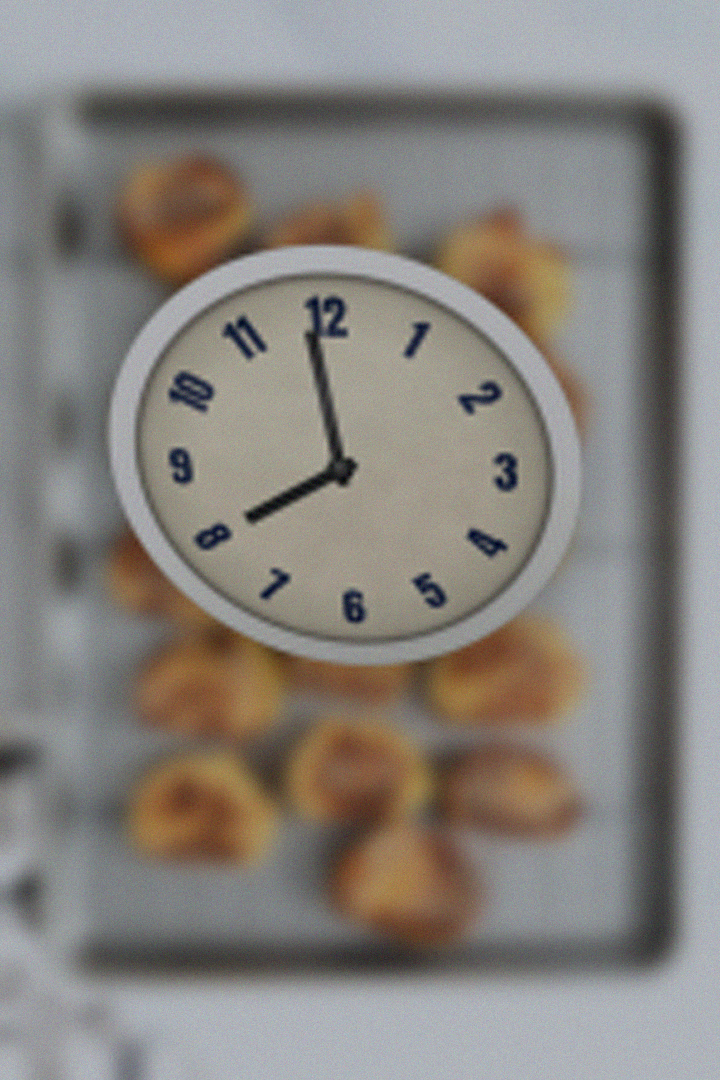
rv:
7.59
